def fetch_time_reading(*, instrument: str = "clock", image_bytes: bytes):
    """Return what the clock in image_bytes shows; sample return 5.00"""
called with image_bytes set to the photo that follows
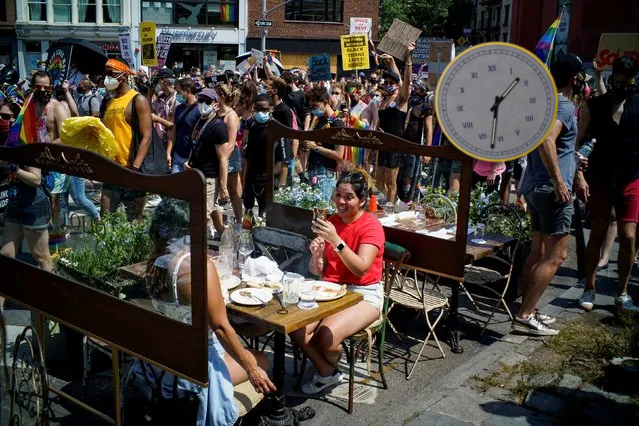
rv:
1.32
